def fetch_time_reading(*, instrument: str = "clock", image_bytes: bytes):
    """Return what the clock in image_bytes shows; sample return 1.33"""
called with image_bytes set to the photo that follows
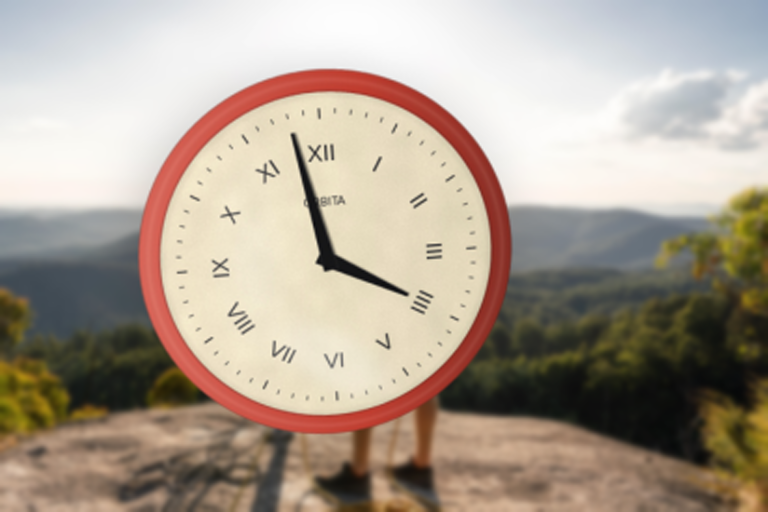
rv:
3.58
